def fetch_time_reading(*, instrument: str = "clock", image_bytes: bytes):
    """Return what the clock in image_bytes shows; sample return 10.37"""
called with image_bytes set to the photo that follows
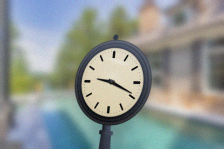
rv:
9.19
